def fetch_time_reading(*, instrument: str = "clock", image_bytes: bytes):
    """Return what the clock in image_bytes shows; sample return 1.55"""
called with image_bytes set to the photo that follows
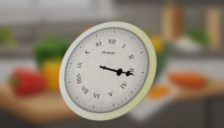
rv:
3.16
